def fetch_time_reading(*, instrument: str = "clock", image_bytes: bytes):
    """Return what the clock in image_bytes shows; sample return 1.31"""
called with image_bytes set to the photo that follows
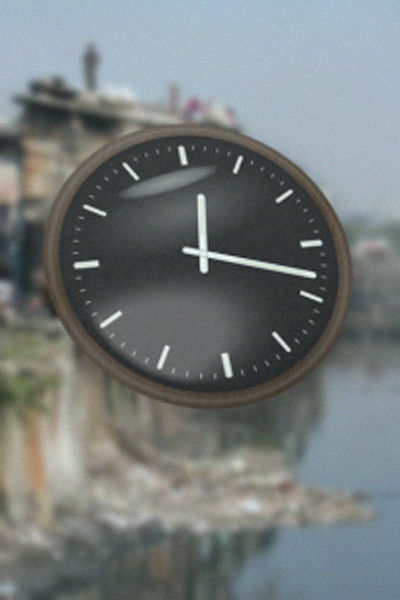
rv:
12.18
